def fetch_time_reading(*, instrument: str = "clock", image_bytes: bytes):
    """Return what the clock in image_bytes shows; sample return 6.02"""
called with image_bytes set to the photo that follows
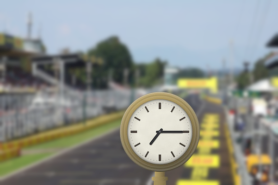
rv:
7.15
